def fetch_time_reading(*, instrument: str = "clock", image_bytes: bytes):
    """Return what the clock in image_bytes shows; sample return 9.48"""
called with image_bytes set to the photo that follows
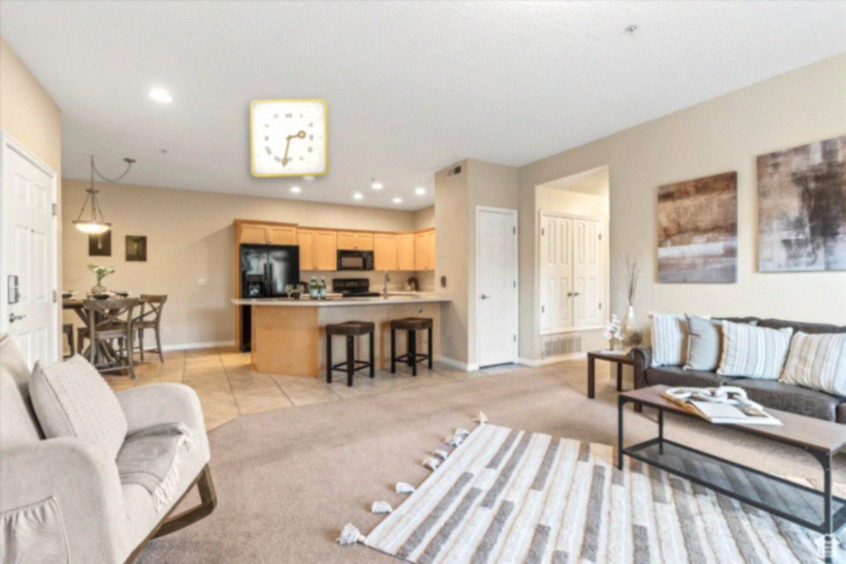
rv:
2.32
